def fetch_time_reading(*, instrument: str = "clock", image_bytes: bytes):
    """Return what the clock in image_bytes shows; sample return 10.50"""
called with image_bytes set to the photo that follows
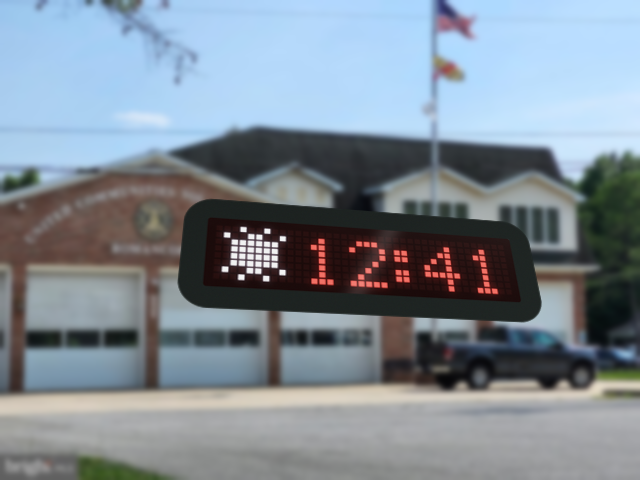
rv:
12.41
